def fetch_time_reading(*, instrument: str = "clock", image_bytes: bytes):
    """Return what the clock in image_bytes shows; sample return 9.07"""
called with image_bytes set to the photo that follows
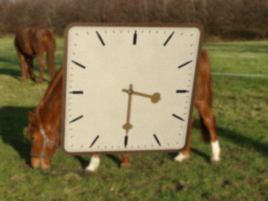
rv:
3.30
